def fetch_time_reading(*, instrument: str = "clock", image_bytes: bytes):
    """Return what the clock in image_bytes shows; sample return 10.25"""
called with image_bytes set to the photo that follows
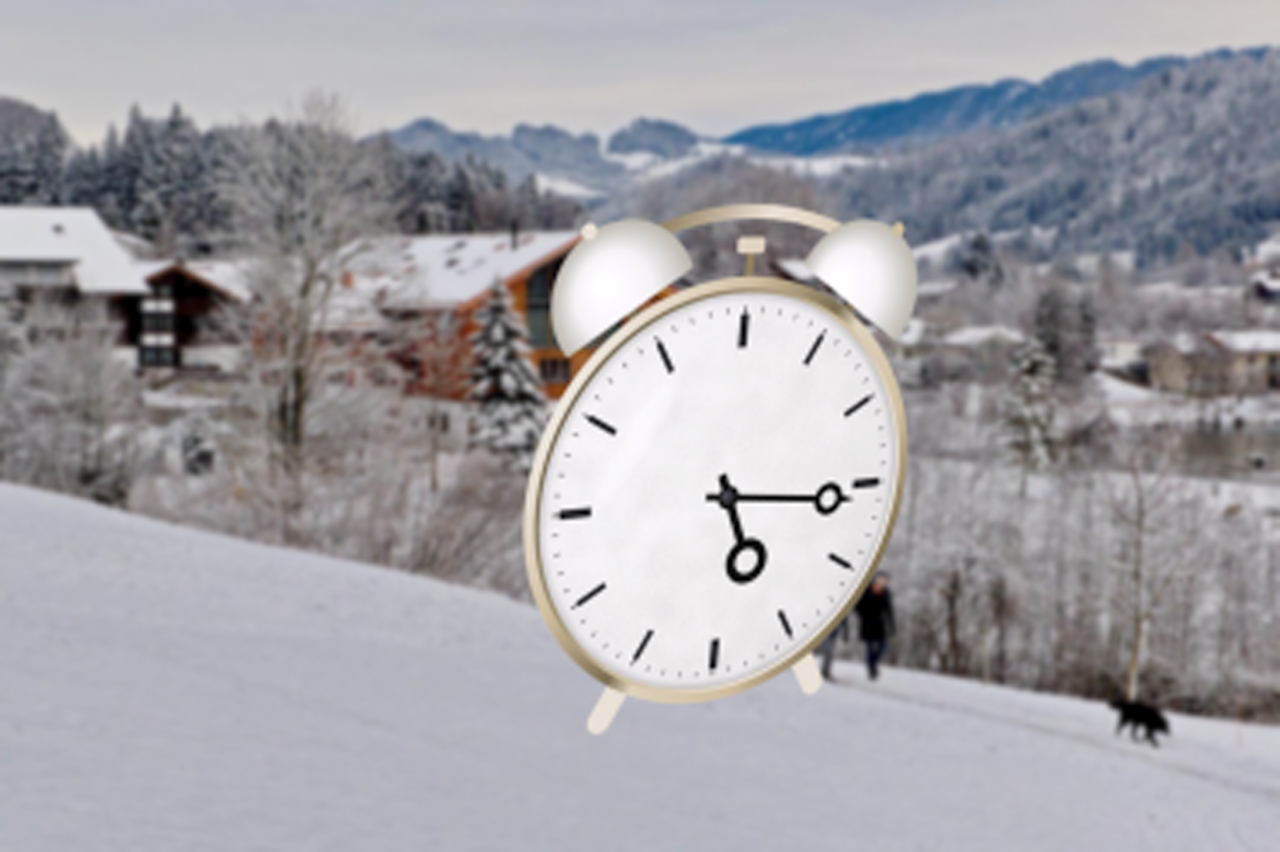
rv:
5.16
